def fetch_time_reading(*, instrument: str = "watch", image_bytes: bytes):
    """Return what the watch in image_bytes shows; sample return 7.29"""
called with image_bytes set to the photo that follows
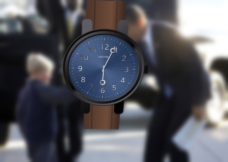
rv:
6.04
